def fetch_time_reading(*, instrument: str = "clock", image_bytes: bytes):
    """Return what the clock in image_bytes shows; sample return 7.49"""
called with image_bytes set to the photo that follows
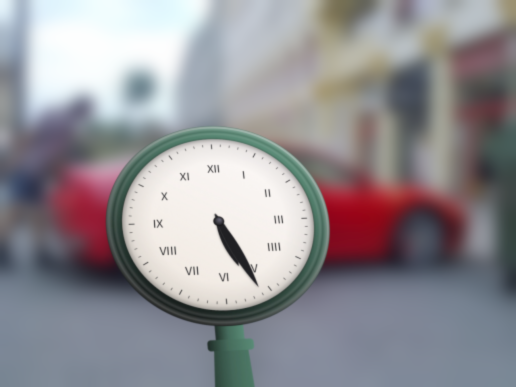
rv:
5.26
